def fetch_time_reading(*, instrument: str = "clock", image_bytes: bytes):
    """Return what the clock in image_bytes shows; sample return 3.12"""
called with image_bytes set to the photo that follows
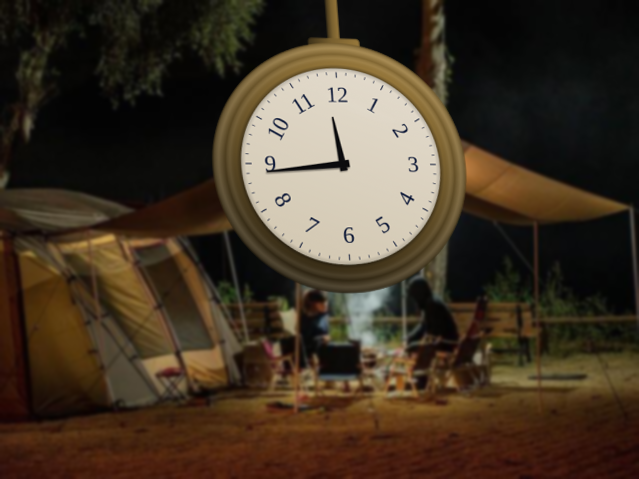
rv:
11.44
